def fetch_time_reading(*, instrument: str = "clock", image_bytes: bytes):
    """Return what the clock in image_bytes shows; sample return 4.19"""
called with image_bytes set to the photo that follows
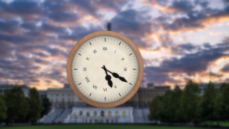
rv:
5.20
